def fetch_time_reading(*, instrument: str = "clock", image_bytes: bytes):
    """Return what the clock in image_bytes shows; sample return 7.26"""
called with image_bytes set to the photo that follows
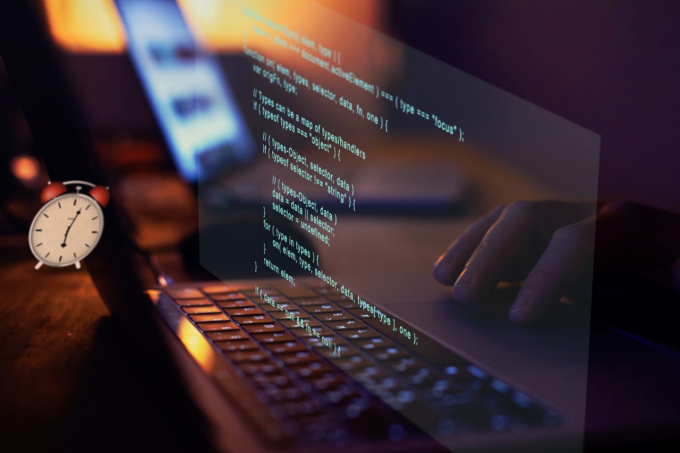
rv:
6.03
